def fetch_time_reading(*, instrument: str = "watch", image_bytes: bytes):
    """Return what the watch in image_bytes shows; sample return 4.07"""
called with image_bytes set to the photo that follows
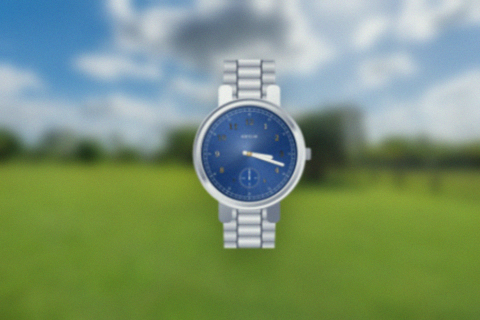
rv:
3.18
